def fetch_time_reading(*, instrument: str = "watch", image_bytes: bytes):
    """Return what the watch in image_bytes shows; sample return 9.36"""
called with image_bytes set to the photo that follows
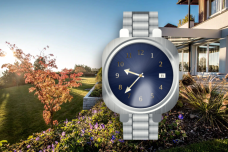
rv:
9.37
